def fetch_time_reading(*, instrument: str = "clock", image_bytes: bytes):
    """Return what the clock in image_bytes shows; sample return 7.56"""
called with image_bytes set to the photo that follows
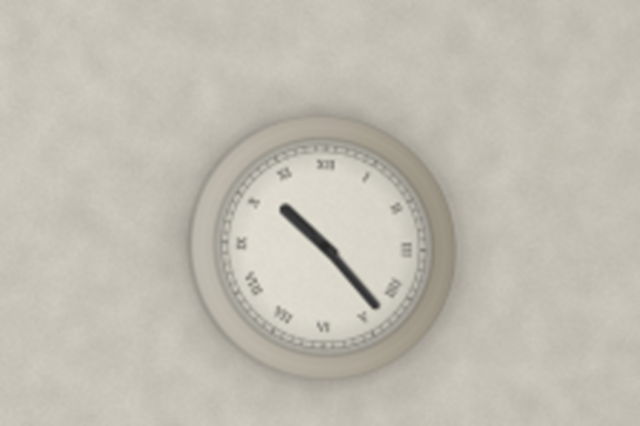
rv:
10.23
